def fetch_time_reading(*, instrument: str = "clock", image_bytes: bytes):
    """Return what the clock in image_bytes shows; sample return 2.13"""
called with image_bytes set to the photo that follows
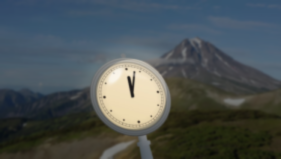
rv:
12.03
